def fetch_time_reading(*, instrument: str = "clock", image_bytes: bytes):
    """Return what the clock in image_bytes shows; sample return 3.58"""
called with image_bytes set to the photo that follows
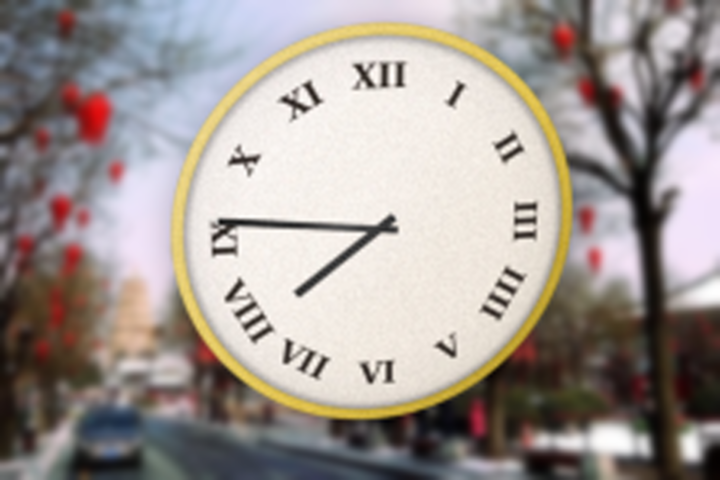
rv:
7.46
